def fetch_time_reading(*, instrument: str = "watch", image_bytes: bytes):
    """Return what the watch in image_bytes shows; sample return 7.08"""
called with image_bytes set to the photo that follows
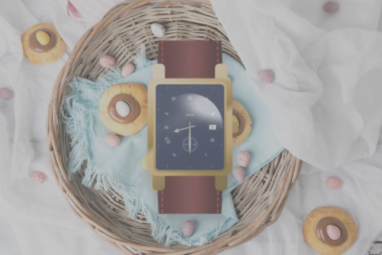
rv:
8.30
